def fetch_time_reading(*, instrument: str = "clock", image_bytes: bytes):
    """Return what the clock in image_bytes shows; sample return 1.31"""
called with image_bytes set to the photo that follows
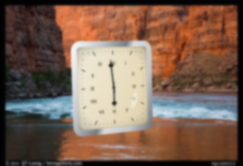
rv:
5.59
